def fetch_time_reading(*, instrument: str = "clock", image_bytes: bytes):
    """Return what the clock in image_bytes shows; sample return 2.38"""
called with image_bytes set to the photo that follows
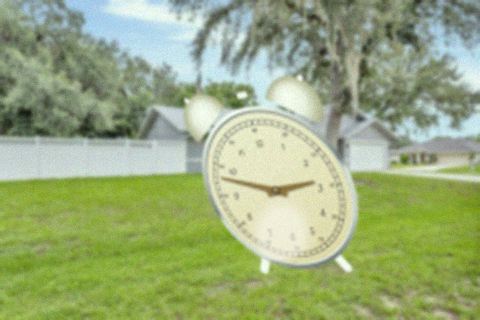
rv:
2.48
